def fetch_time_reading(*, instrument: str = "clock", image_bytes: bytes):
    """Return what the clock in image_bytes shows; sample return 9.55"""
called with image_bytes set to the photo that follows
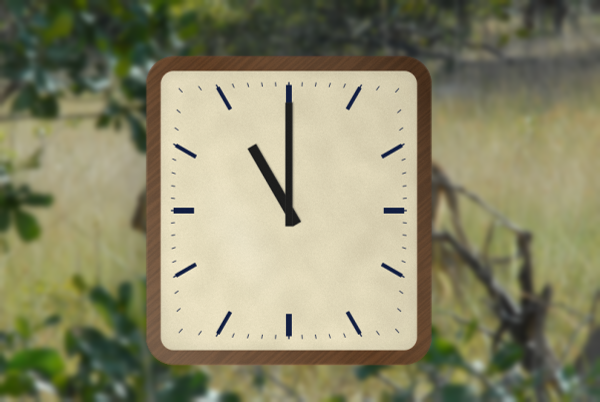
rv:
11.00
